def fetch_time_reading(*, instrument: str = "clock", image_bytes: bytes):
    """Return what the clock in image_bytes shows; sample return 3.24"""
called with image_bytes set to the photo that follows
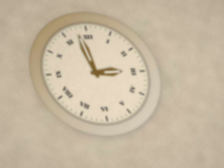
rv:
2.58
